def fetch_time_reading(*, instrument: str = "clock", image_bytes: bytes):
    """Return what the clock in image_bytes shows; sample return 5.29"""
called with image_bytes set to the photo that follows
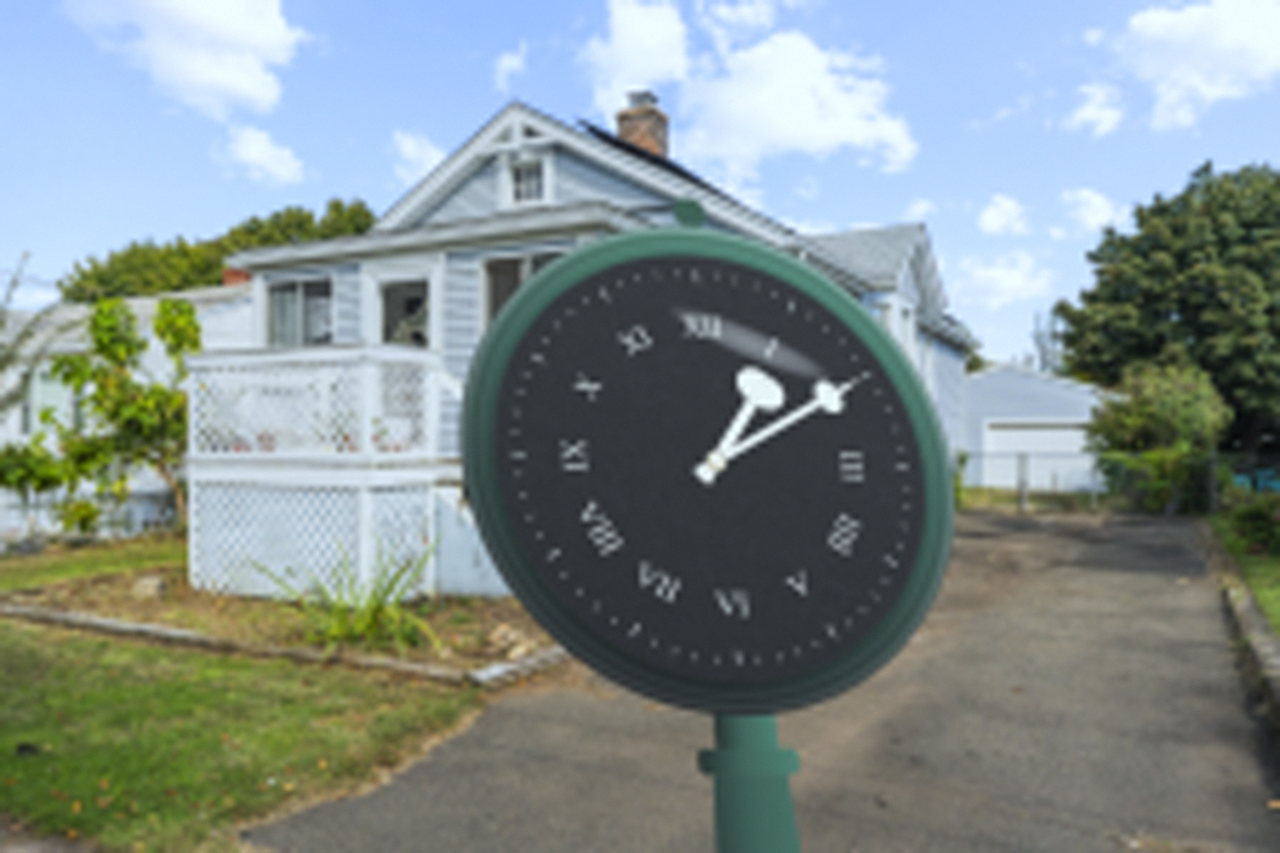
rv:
1.10
